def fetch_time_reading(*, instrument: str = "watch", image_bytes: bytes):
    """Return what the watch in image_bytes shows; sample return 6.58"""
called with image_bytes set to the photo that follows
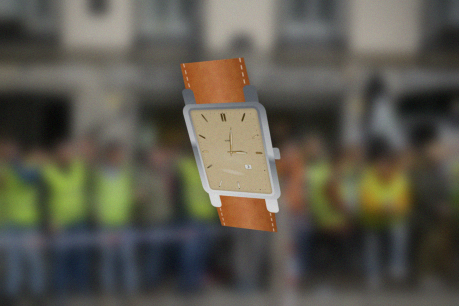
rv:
3.02
